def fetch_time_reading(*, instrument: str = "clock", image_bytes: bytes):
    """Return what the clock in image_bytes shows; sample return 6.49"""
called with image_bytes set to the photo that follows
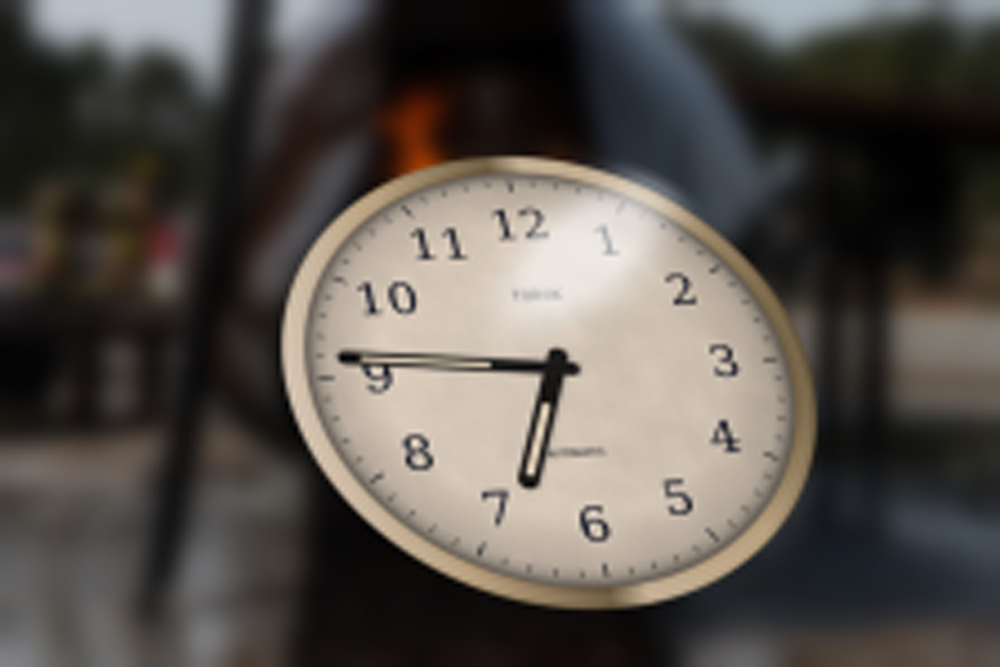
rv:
6.46
